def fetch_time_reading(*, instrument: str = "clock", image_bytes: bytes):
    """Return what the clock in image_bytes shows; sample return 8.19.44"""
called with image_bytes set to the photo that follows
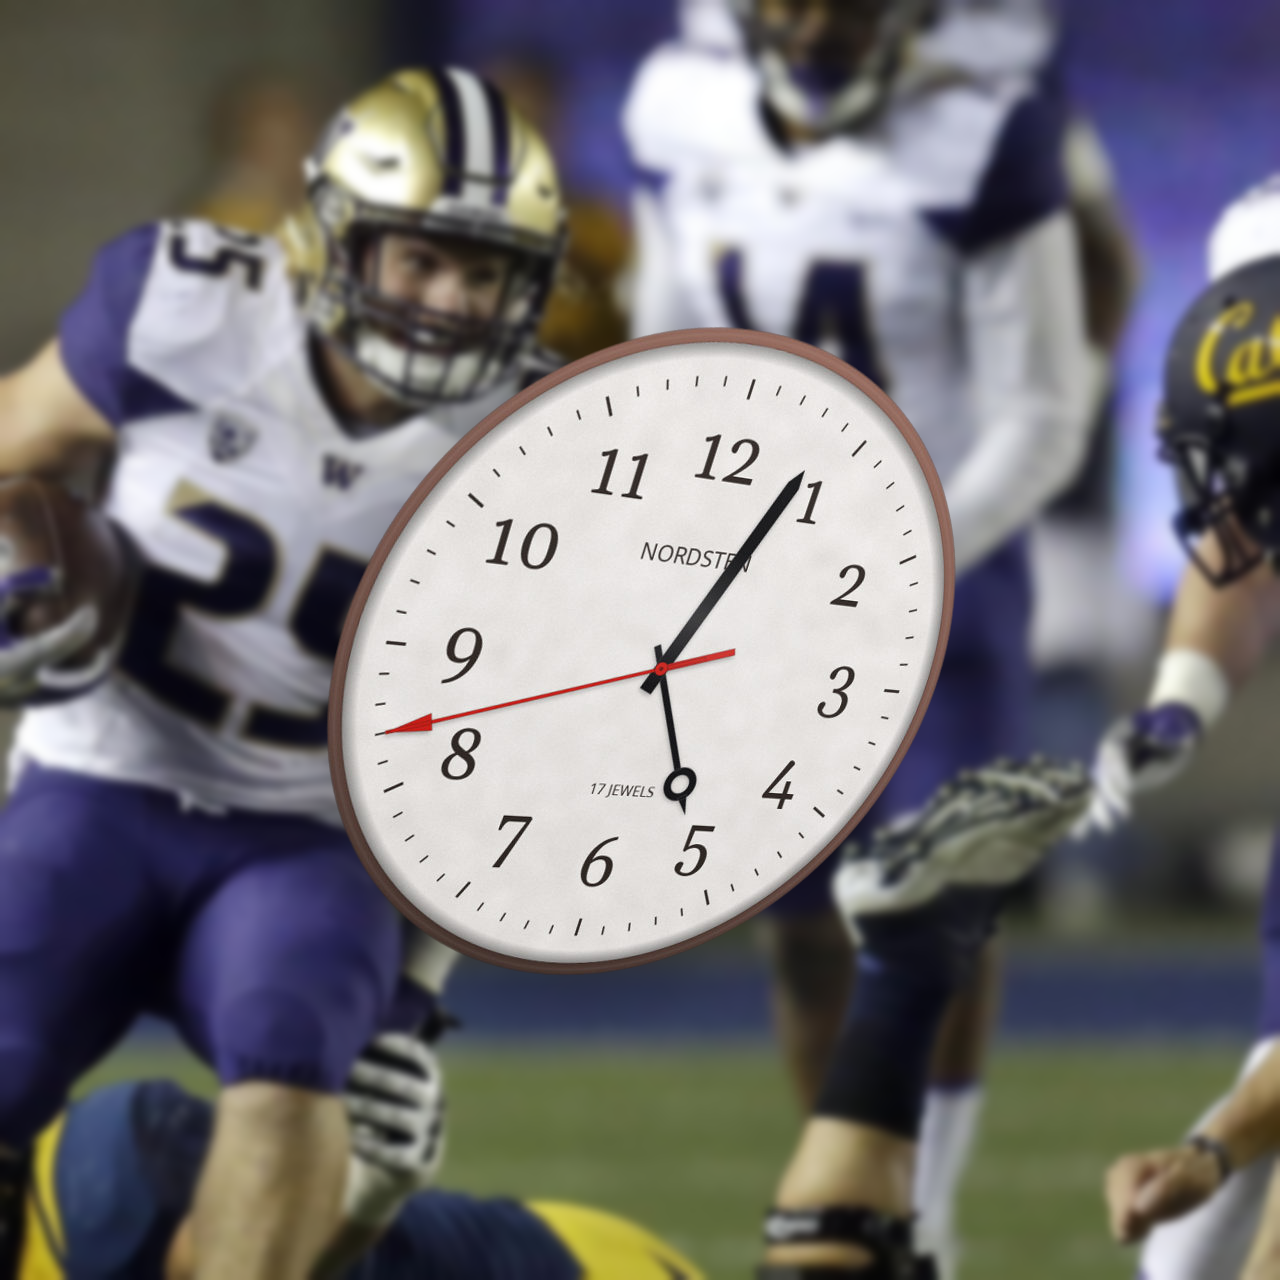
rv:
5.03.42
